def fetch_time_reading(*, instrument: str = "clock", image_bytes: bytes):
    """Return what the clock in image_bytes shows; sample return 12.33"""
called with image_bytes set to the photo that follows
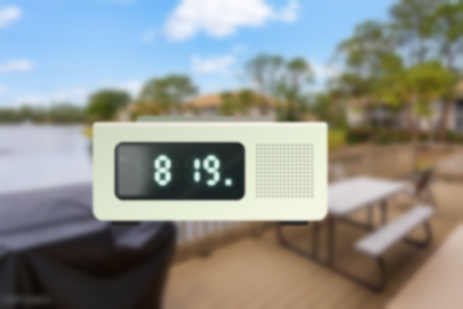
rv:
8.19
